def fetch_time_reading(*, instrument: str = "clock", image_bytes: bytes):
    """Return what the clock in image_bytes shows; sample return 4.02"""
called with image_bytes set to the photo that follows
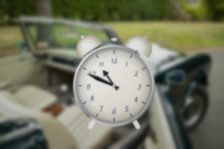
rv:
10.49
